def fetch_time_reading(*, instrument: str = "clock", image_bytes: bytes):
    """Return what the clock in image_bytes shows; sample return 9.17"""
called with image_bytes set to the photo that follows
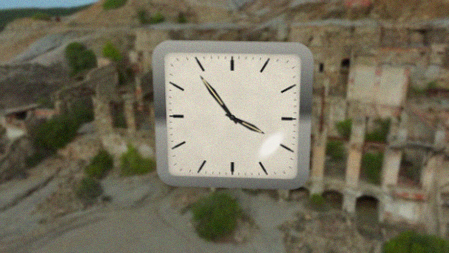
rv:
3.54
